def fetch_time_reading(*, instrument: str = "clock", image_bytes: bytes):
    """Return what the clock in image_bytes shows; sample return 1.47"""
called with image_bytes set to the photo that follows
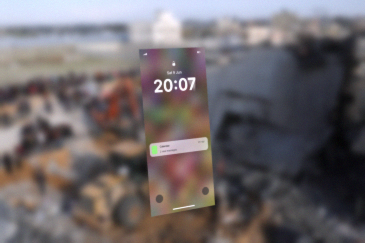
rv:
20.07
